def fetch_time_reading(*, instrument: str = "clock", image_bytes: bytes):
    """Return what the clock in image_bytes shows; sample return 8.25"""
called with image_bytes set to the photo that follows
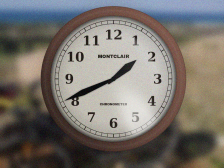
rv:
1.41
